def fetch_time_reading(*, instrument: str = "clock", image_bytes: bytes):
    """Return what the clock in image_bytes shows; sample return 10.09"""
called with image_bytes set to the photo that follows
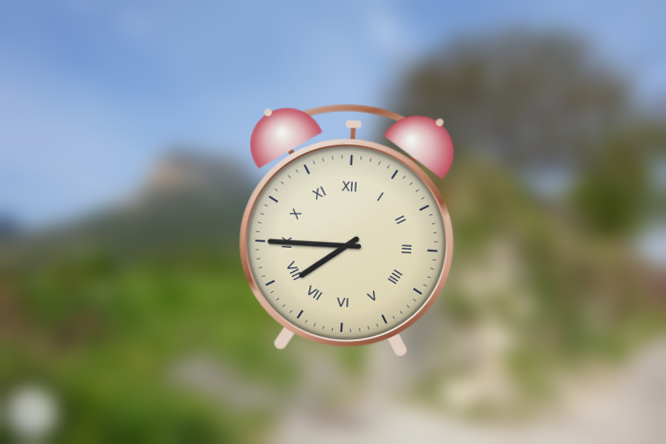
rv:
7.45
